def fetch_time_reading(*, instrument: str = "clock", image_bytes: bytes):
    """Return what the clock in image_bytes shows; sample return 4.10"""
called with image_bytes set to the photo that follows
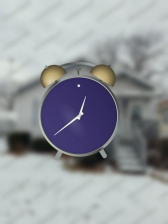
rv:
12.39
